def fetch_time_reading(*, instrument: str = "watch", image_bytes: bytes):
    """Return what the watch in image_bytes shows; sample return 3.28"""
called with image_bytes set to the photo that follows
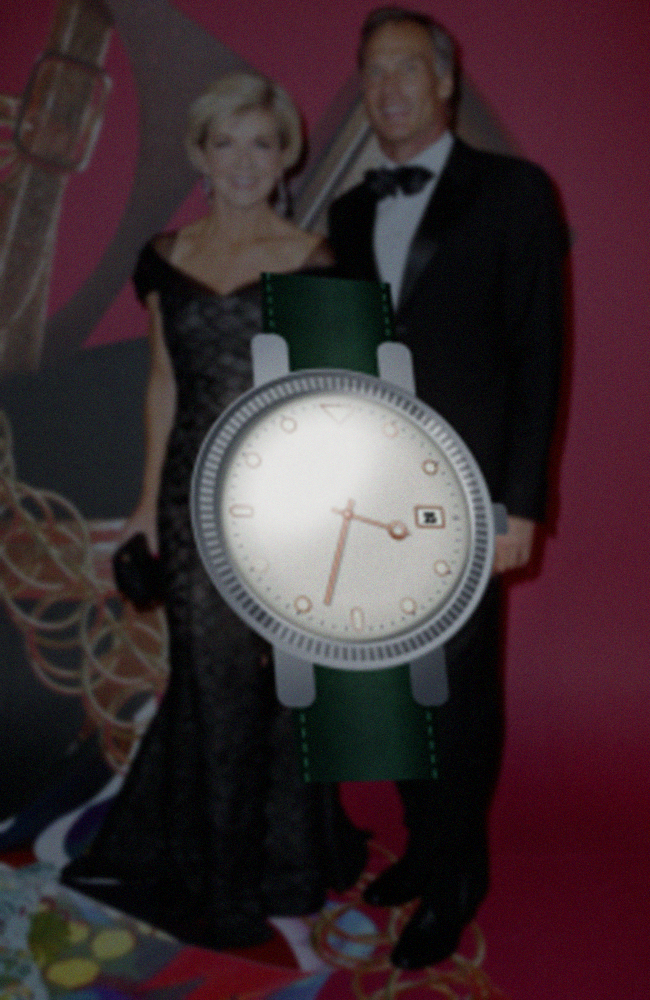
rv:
3.33
